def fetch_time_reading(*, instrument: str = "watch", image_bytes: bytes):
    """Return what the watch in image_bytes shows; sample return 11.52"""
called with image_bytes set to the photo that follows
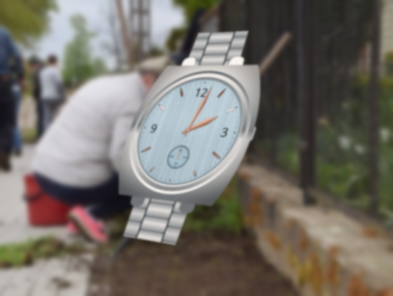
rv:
2.02
